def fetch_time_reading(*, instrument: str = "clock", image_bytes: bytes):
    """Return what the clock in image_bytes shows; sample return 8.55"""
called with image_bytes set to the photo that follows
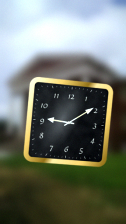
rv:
9.09
